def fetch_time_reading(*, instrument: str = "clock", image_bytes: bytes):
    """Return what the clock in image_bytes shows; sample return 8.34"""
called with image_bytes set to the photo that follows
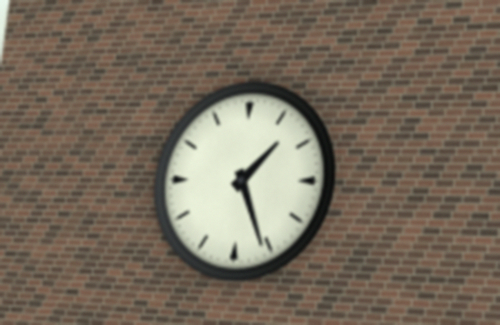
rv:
1.26
